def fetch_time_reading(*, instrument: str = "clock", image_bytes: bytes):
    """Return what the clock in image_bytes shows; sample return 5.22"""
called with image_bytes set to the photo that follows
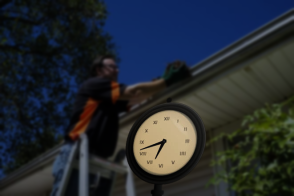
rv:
6.42
